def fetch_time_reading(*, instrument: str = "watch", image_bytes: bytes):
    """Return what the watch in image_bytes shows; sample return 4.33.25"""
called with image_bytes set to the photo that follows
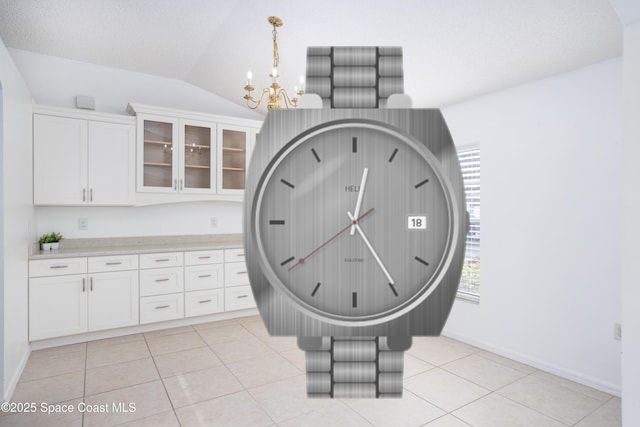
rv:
12.24.39
